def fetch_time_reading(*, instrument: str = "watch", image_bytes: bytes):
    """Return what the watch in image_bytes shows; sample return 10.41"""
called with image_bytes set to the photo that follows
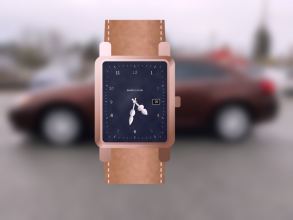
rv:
4.32
